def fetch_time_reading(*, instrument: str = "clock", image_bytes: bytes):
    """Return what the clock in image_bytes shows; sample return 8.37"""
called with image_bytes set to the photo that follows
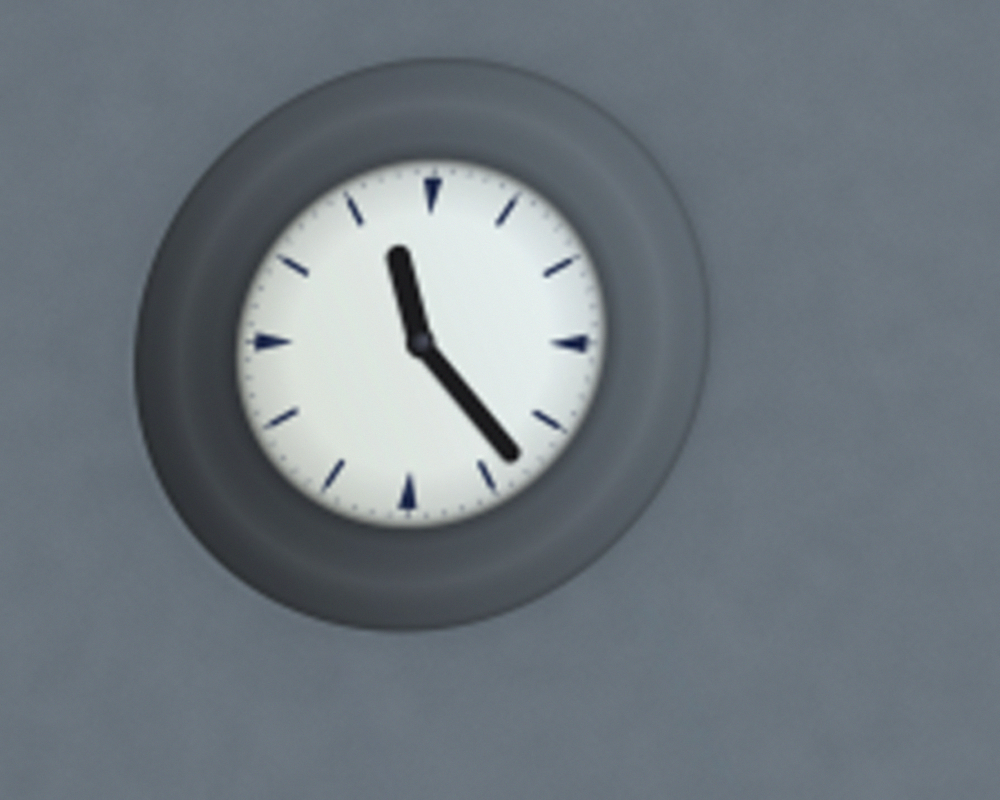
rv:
11.23
